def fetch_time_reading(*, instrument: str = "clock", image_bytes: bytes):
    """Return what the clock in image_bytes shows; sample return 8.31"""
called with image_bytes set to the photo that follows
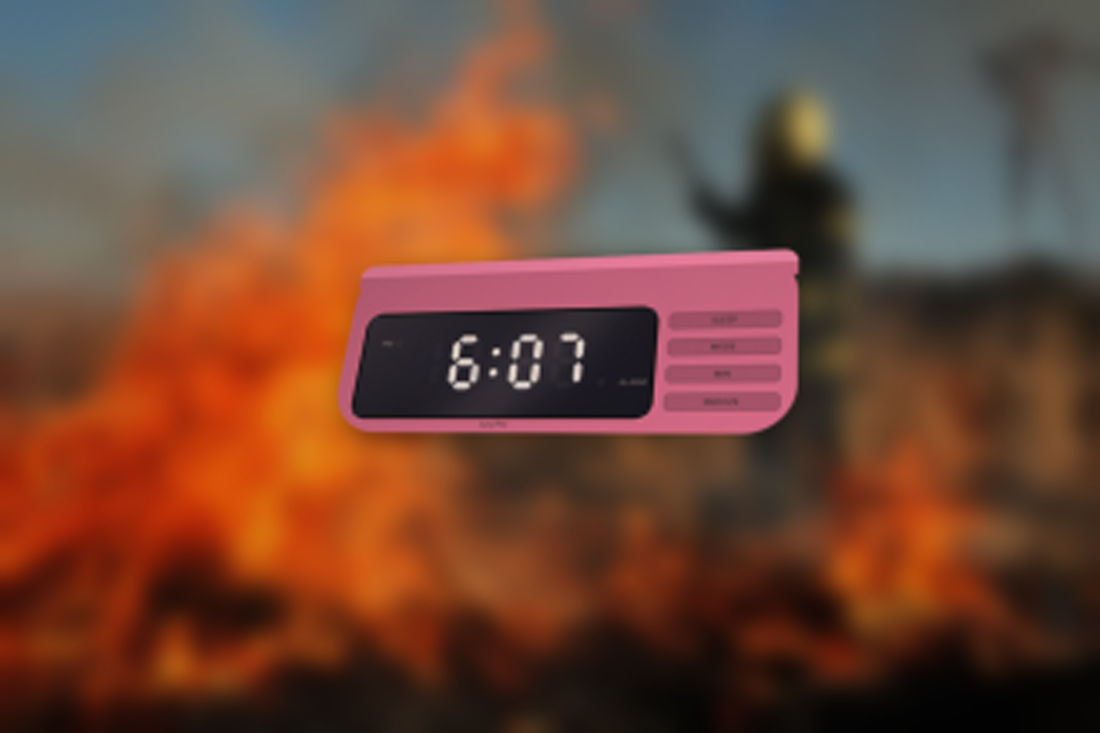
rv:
6.07
